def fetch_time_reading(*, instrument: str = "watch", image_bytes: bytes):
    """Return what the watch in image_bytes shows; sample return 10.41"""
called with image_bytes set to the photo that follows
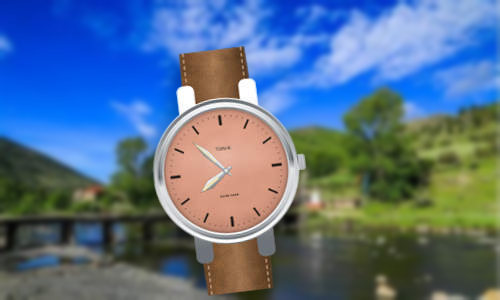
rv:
7.53
